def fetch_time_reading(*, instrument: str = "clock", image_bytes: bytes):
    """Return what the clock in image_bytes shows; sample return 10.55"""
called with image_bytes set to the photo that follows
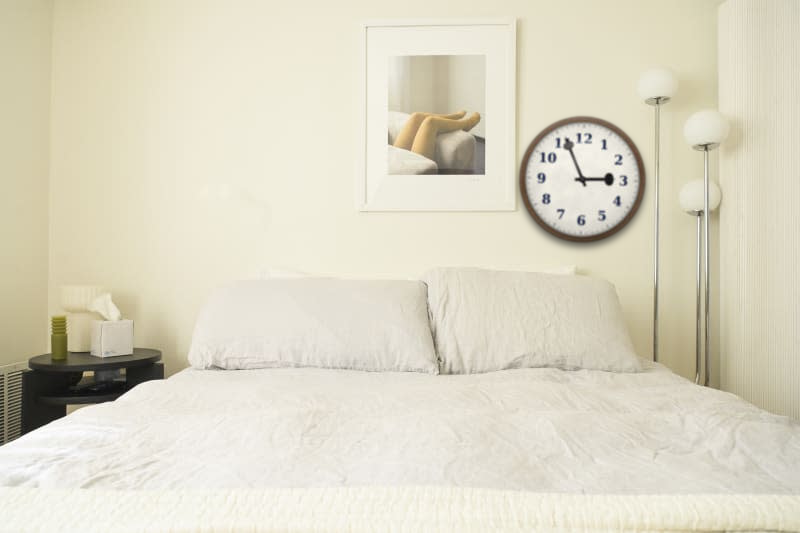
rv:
2.56
